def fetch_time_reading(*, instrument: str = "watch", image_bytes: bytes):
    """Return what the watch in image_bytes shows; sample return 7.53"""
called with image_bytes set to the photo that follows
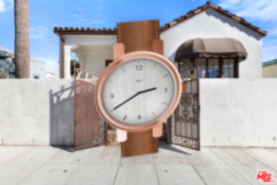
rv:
2.40
